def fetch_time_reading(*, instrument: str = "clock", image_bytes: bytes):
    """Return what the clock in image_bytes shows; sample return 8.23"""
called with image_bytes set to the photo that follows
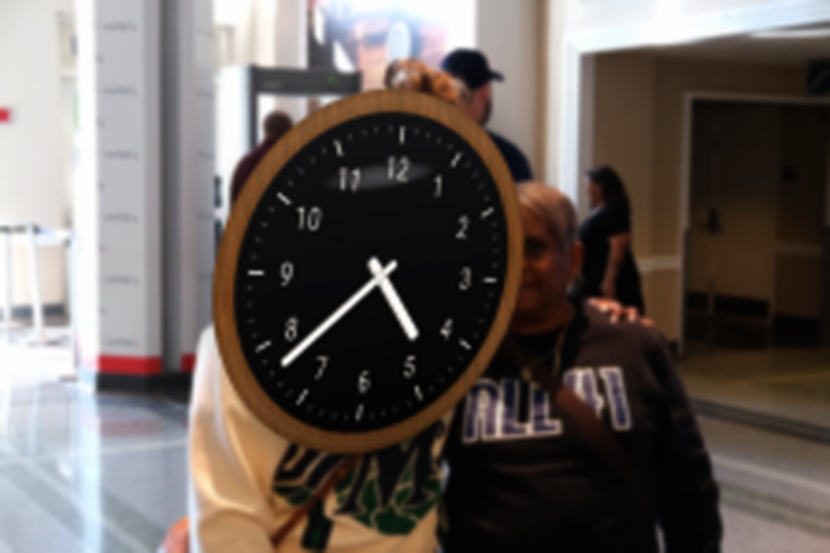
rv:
4.38
